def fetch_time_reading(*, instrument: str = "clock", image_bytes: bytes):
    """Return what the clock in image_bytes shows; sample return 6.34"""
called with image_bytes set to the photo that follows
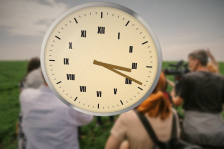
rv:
3.19
